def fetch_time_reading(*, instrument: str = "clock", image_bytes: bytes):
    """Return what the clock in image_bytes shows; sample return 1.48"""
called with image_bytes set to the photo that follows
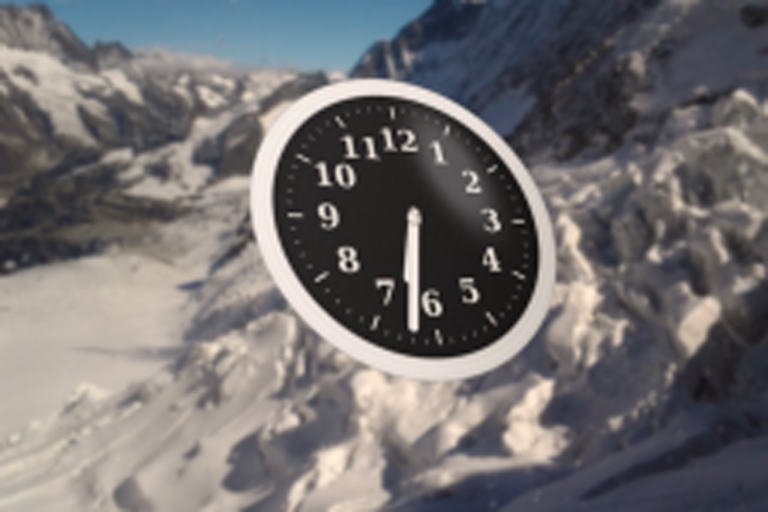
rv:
6.32
